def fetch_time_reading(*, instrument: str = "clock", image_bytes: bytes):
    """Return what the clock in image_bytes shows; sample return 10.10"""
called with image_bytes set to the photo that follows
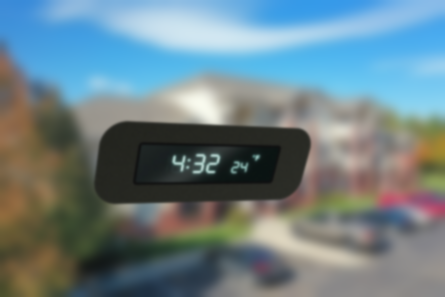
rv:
4.32
